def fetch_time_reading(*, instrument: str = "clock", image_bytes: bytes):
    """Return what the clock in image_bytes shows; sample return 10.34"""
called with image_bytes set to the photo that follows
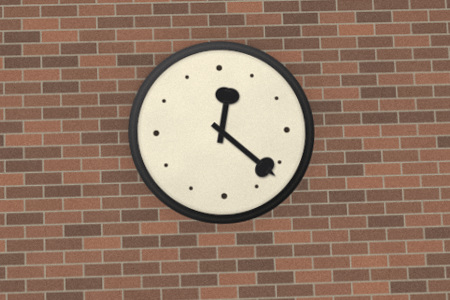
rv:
12.22
